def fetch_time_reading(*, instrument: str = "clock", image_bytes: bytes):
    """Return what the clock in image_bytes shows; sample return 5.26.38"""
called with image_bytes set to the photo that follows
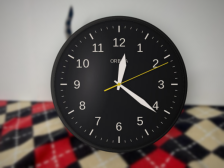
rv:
12.21.11
